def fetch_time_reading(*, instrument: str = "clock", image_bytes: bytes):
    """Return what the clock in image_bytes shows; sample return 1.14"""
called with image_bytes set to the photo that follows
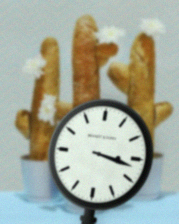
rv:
3.17
